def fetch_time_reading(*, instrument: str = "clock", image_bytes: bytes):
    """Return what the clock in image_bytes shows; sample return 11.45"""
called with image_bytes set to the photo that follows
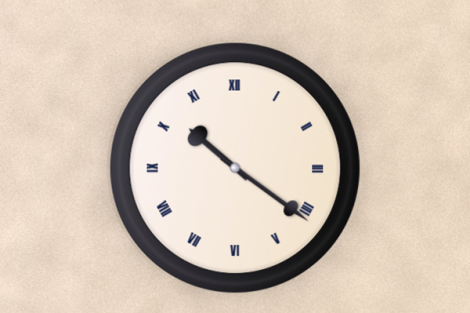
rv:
10.21
